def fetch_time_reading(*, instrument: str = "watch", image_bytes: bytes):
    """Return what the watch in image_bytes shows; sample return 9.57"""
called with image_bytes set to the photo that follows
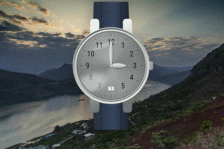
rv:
3.00
